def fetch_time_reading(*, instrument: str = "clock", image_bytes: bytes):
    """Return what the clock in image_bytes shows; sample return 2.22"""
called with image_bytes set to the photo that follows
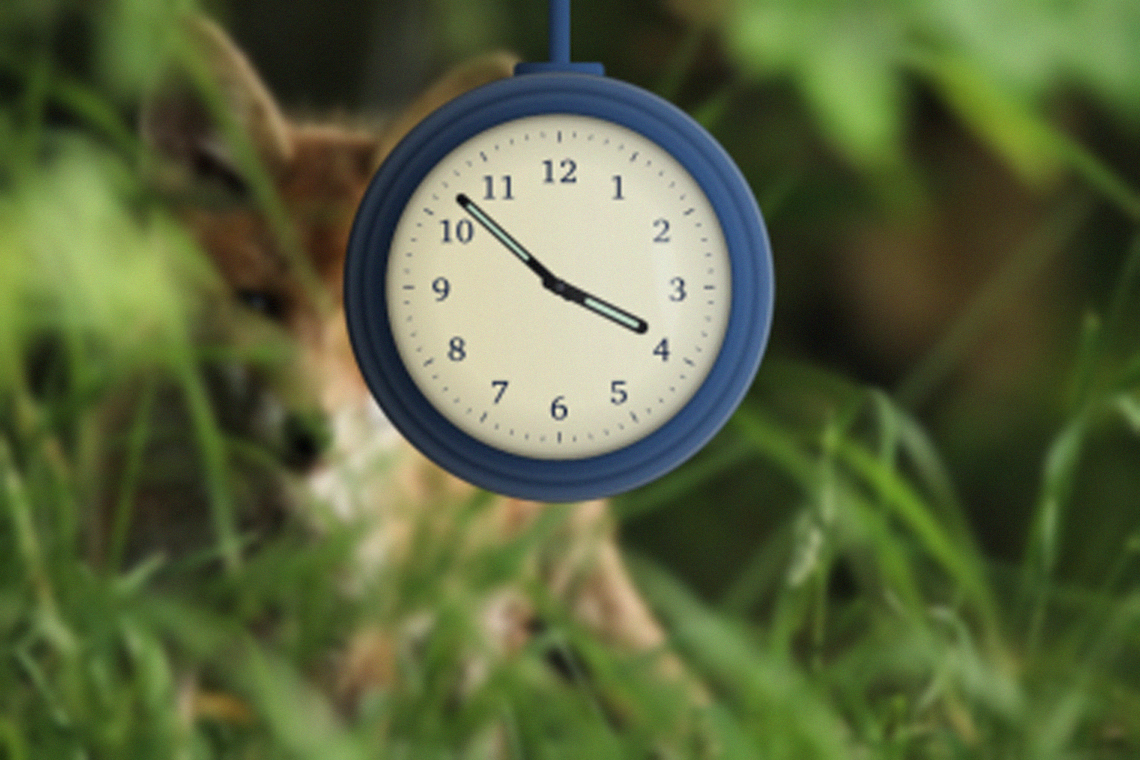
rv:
3.52
